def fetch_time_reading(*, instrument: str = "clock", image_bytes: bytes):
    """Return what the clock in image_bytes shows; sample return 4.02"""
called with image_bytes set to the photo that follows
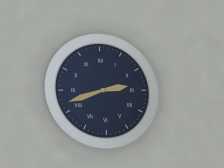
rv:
2.42
